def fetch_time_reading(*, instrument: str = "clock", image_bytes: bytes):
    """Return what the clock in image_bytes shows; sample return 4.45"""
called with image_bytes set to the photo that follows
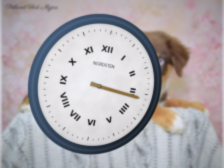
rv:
3.16
